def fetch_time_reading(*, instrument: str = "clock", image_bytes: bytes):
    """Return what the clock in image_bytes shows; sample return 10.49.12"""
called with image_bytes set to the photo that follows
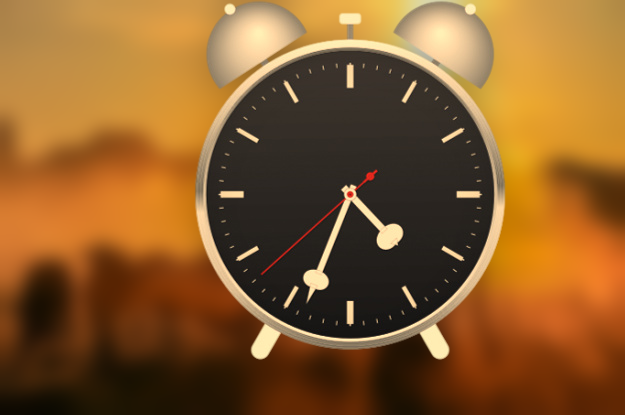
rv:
4.33.38
